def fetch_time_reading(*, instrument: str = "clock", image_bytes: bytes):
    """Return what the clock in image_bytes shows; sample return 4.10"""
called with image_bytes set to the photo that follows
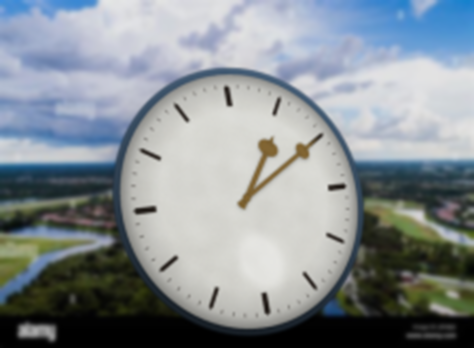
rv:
1.10
